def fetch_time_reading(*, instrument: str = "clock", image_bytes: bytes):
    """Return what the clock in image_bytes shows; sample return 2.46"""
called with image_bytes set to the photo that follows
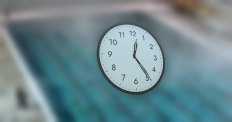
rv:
12.24
